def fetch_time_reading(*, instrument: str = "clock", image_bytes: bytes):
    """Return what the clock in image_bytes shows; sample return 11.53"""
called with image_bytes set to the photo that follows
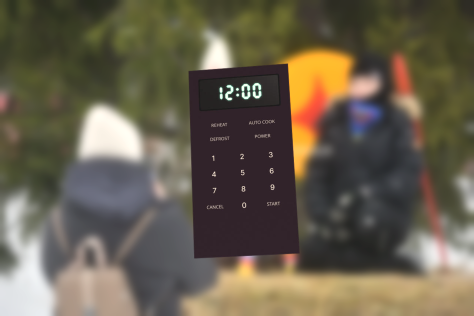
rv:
12.00
